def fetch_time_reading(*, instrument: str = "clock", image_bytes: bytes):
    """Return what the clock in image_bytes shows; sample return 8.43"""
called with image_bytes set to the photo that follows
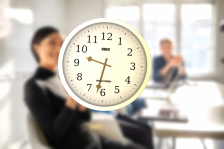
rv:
9.32
